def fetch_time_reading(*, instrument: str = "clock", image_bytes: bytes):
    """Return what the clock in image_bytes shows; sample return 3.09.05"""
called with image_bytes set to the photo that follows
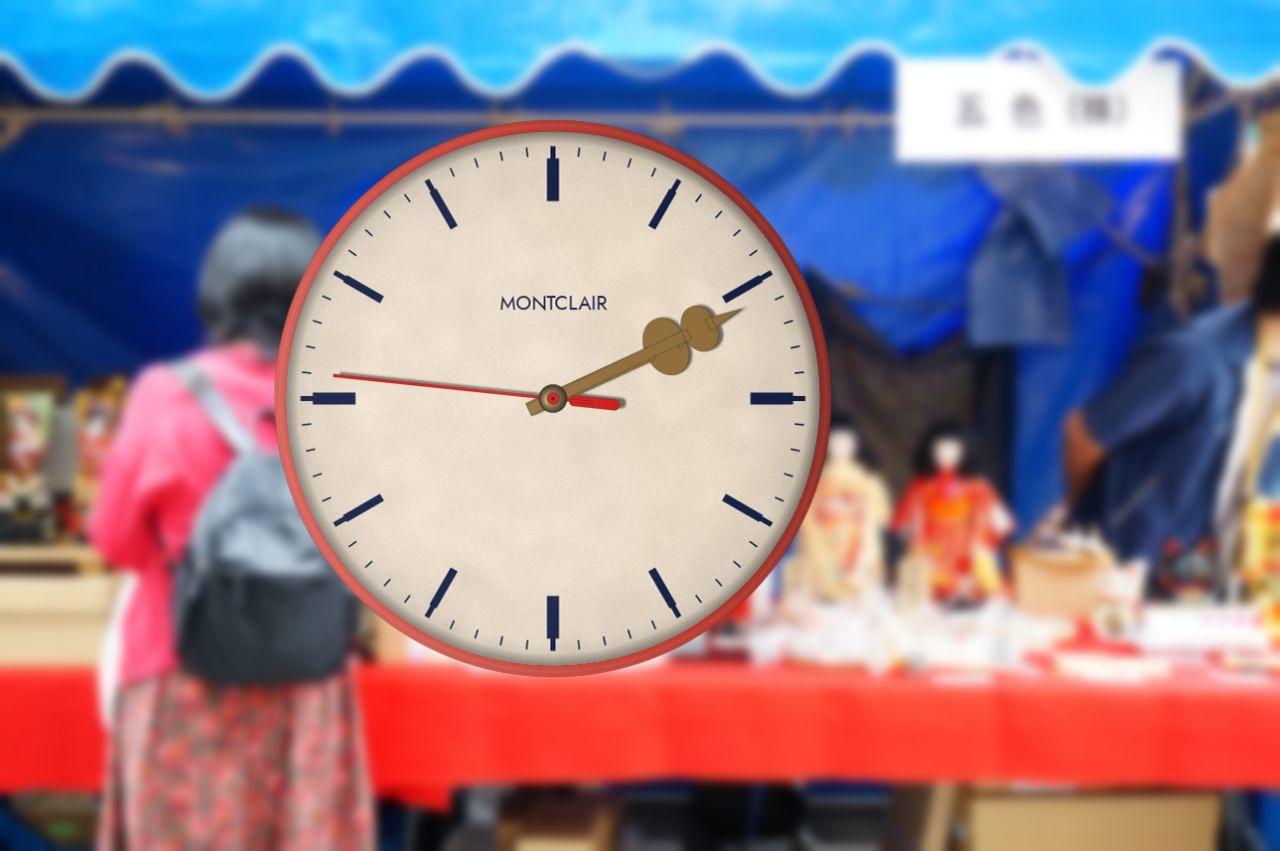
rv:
2.10.46
